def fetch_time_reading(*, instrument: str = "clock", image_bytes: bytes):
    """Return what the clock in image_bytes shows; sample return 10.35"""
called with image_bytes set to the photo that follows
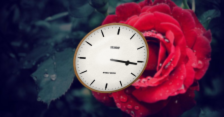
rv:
3.16
